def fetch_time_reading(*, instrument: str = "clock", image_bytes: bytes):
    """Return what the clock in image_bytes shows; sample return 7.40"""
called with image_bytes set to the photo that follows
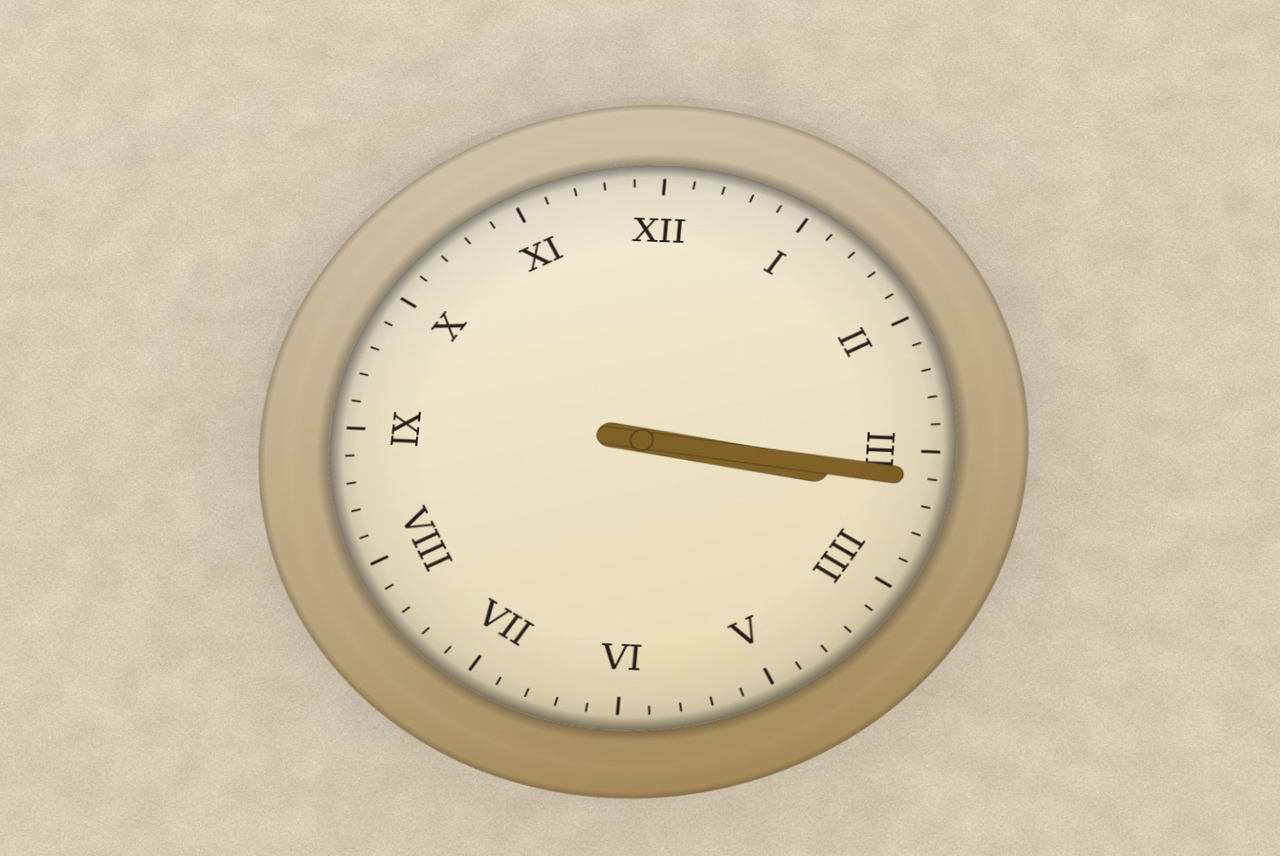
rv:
3.16
